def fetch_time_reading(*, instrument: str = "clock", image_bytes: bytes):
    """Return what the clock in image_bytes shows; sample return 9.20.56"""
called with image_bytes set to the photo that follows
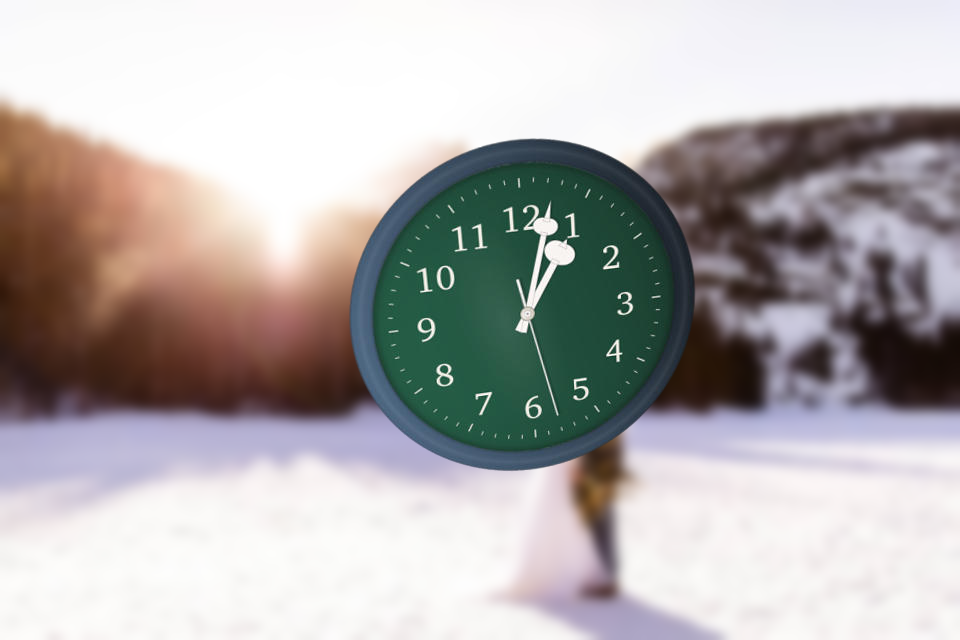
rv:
1.02.28
